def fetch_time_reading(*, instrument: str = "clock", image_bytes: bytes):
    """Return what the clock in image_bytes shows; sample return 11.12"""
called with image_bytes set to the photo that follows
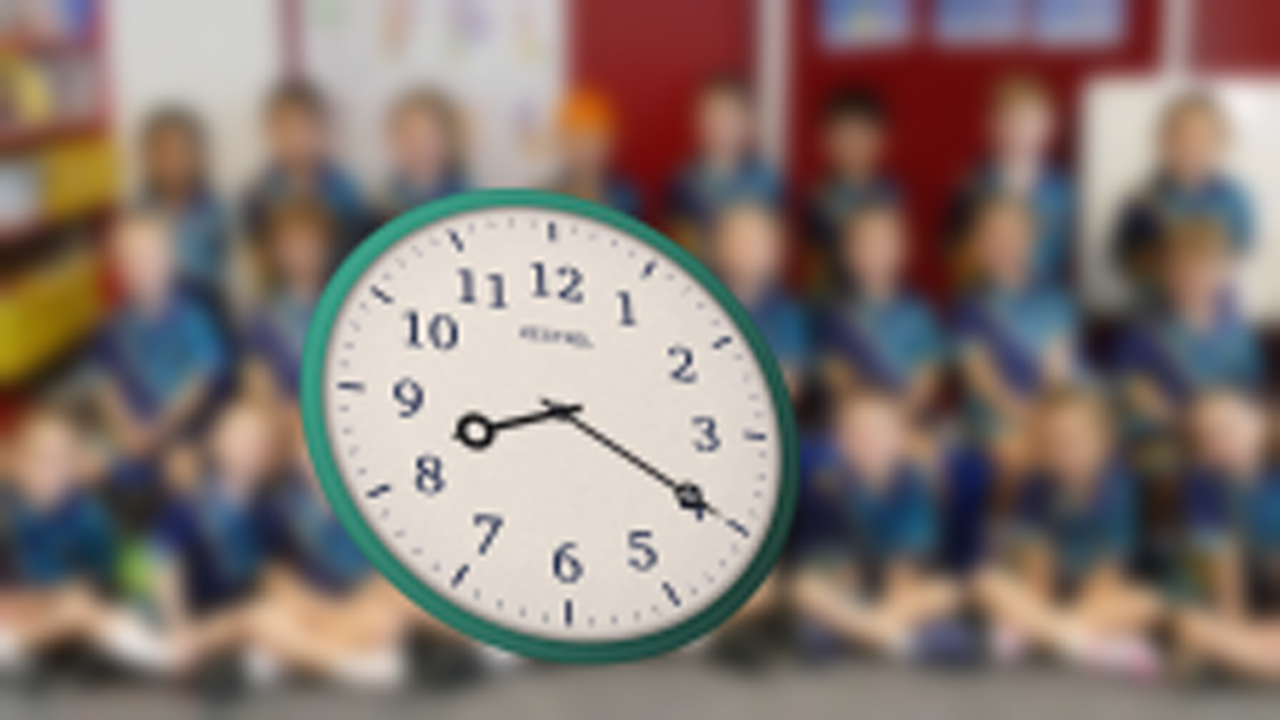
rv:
8.20
